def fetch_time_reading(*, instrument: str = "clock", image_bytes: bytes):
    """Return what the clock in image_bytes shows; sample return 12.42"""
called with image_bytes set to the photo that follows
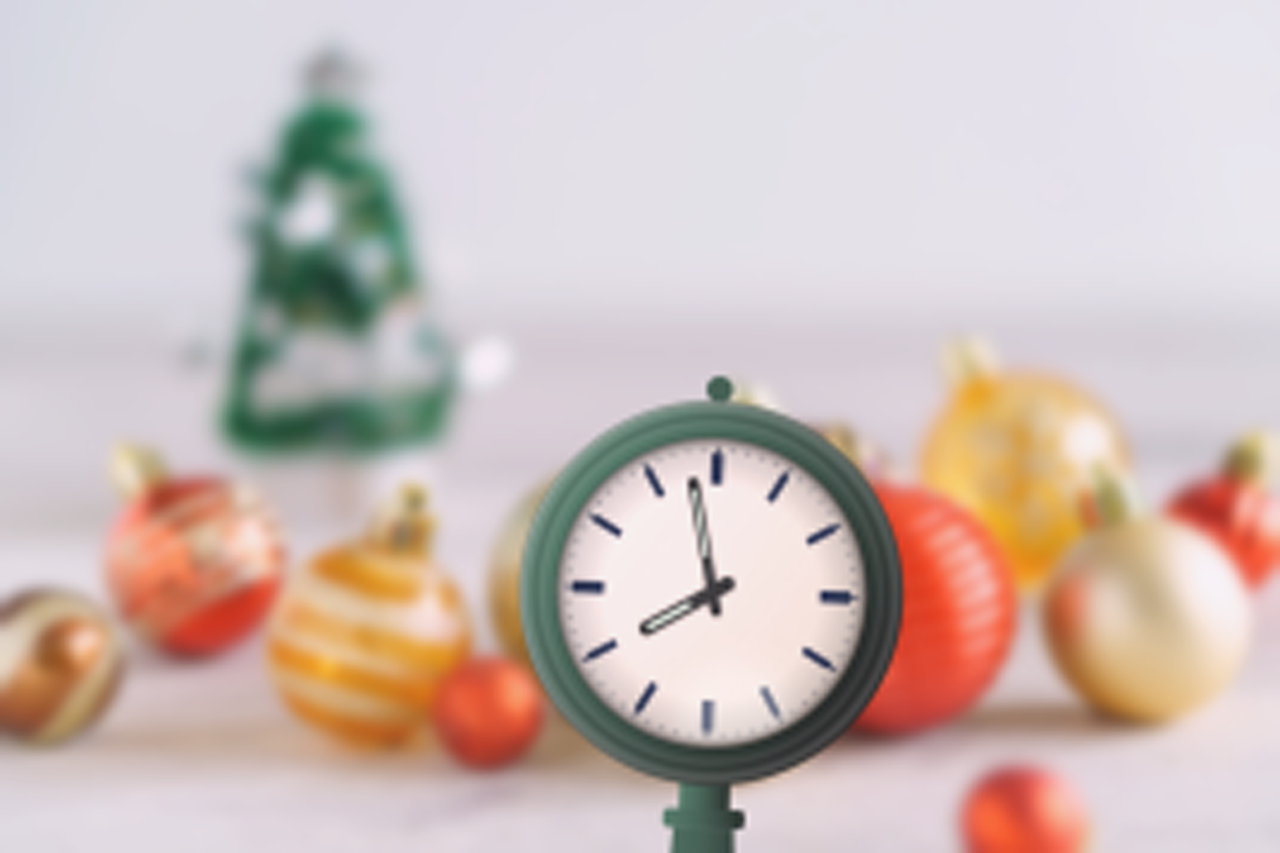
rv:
7.58
